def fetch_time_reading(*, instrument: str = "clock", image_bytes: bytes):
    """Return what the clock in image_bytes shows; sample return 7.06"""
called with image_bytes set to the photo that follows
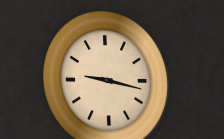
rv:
9.17
